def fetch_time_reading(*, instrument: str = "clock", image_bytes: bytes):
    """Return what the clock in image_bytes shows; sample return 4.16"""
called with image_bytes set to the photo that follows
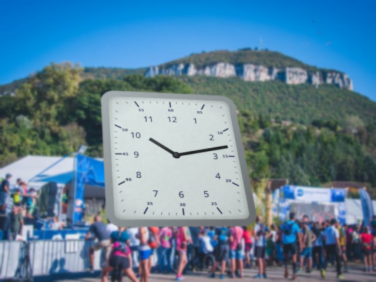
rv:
10.13
